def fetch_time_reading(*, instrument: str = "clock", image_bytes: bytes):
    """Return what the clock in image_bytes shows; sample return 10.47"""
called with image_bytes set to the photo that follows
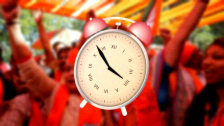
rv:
3.53
